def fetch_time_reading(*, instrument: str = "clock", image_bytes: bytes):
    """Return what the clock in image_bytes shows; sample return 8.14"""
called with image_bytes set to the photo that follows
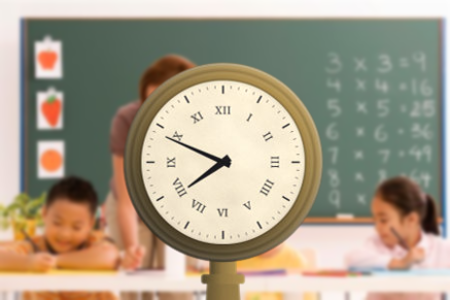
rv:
7.49
